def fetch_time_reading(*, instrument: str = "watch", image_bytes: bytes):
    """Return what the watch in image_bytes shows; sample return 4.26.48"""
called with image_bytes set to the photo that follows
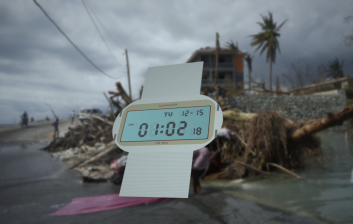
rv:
1.02.18
